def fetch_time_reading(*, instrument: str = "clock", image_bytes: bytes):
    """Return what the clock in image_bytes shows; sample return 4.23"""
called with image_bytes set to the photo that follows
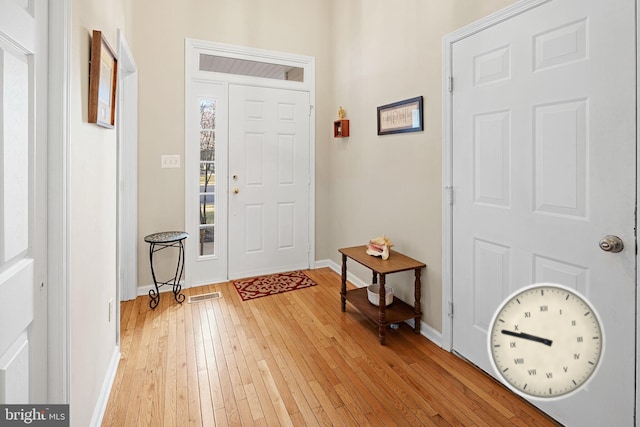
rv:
9.48
